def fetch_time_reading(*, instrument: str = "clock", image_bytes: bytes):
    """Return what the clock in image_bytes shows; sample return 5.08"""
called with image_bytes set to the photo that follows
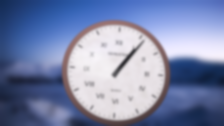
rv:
1.06
